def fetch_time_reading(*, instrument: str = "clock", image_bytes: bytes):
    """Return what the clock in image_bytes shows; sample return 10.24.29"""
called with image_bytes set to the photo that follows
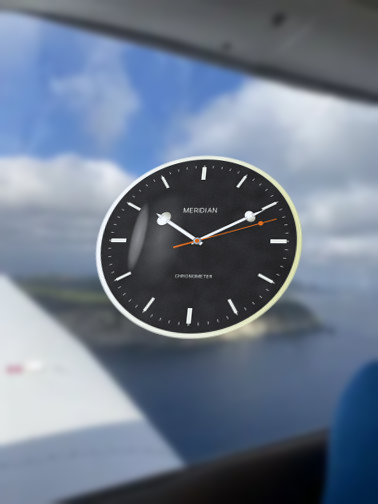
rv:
10.10.12
